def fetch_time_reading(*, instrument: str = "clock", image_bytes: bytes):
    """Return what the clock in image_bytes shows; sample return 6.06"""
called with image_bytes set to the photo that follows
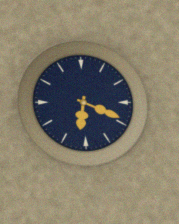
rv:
6.19
